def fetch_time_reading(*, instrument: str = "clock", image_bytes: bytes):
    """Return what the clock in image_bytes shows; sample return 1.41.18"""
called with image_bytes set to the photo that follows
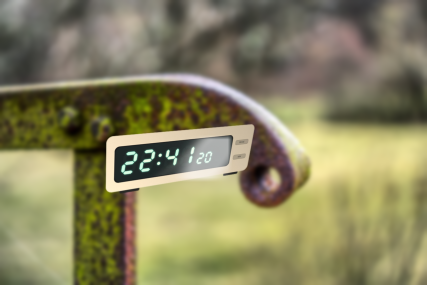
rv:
22.41.20
